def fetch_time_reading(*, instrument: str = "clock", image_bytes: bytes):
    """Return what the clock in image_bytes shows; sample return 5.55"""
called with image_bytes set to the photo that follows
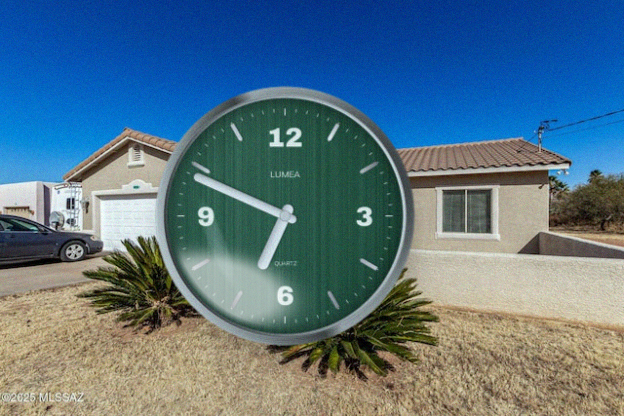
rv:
6.49
